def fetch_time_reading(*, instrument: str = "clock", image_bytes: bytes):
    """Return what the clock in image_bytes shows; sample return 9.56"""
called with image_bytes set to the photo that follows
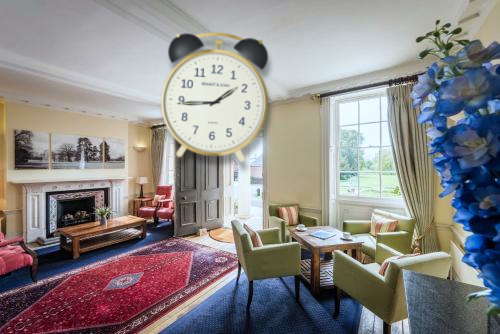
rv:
1.44
